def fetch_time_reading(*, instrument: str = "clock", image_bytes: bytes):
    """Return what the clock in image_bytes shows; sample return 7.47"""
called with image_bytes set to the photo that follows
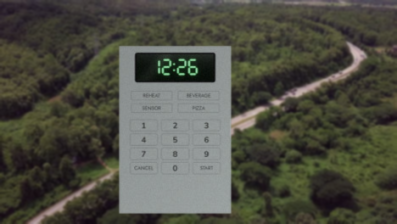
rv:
12.26
